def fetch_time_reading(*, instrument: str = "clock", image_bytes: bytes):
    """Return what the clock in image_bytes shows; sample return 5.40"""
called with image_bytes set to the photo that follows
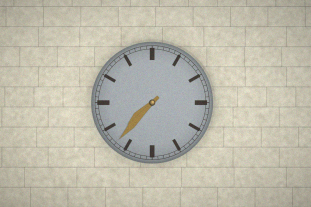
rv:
7.37
